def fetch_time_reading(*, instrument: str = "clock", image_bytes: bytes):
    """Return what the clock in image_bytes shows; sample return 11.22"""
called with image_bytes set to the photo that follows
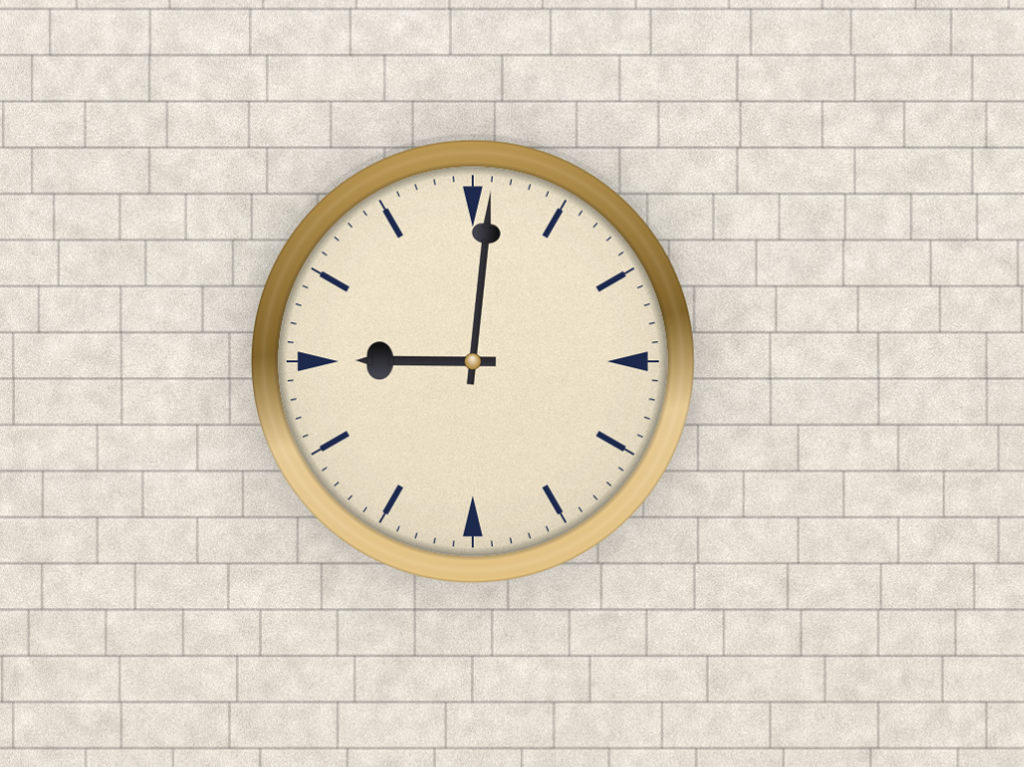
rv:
9.01
